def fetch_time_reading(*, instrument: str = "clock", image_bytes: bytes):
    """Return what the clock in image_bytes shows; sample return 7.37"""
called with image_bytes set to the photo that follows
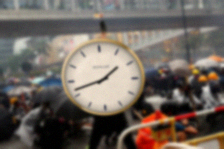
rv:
1.42
